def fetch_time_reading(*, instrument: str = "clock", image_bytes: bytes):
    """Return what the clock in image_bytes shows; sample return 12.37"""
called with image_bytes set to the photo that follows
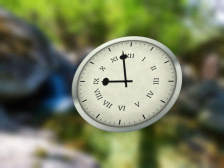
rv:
8.58
